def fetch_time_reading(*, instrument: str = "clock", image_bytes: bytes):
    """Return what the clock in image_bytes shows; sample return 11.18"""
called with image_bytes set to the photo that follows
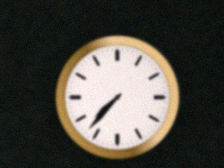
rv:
7.37
